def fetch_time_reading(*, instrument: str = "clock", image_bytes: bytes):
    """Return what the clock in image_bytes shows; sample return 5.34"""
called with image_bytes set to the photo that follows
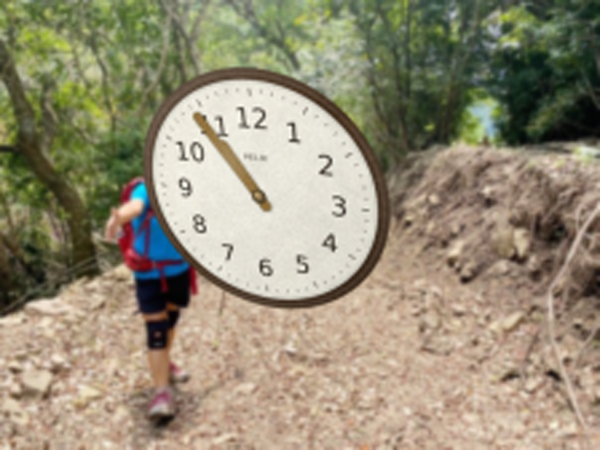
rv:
10.54
